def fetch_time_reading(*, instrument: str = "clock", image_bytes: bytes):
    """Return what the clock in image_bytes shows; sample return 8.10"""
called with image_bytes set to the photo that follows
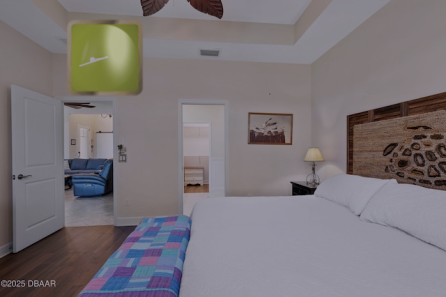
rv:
8.42
